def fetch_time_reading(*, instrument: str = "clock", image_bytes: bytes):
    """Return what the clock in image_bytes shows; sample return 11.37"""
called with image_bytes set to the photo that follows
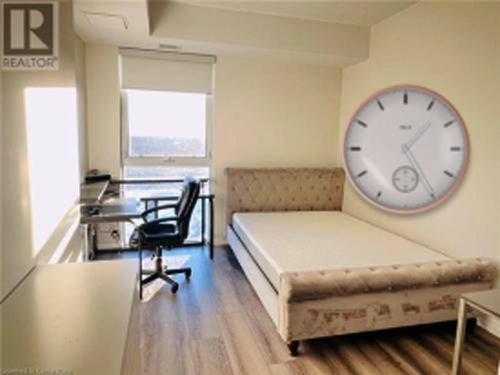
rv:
1.25
